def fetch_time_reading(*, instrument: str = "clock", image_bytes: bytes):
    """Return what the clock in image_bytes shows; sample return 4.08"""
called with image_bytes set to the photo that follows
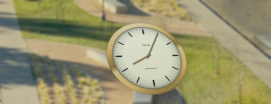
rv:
8.05
